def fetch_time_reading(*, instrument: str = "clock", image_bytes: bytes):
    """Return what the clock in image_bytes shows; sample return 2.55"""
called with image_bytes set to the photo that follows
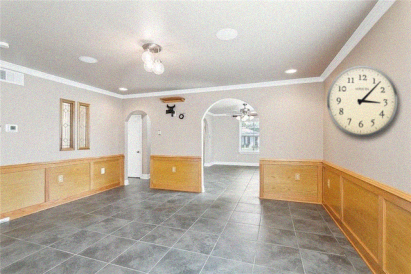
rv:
3.07
